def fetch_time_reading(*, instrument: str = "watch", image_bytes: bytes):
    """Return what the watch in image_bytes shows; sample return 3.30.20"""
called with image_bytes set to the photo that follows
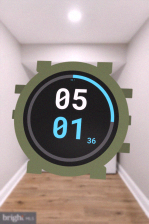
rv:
5.01.36
